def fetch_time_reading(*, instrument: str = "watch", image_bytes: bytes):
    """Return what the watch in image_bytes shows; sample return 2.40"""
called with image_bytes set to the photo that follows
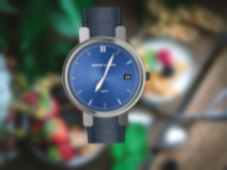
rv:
7.04
